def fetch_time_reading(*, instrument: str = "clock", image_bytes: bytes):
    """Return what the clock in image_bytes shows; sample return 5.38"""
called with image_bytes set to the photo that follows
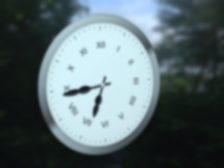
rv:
6.44
